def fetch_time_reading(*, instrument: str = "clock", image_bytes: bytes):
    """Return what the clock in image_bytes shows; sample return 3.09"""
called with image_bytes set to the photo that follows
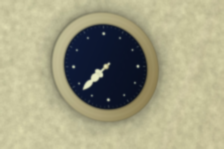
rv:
7.38
